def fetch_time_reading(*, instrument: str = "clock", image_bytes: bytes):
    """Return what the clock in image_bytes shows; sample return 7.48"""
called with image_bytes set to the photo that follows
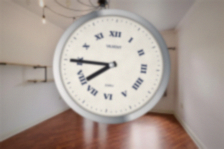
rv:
7.45
